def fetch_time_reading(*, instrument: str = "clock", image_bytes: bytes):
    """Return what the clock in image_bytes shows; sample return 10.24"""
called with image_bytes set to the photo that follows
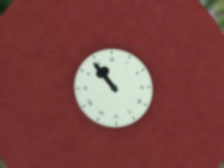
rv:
10.54
